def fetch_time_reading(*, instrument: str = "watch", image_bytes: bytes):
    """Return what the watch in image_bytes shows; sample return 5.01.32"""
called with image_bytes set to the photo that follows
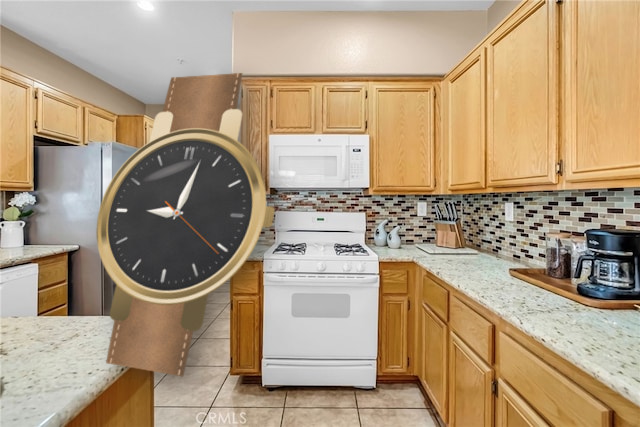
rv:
9.02.21
